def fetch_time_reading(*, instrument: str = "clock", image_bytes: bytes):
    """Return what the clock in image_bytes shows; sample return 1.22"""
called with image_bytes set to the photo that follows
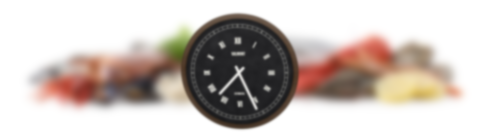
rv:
7.26
